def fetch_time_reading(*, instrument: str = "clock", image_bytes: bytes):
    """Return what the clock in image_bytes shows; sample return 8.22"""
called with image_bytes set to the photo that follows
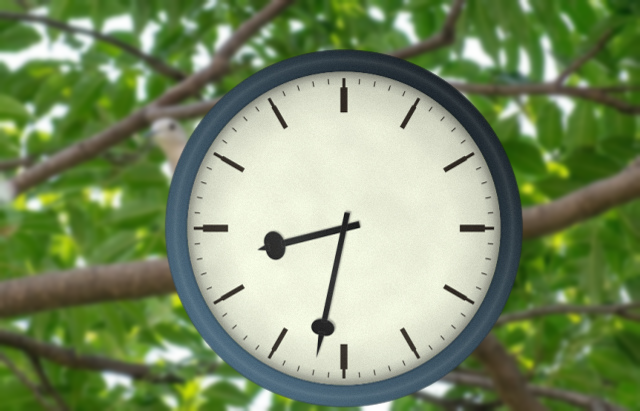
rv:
8.32
